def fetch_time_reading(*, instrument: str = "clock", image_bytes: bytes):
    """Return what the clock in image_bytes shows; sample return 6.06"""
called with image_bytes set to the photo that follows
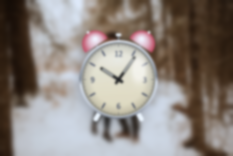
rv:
10.06
